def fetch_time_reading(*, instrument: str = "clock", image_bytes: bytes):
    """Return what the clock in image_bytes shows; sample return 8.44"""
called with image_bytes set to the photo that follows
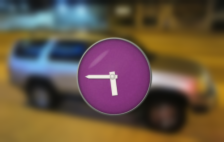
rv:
5.45
